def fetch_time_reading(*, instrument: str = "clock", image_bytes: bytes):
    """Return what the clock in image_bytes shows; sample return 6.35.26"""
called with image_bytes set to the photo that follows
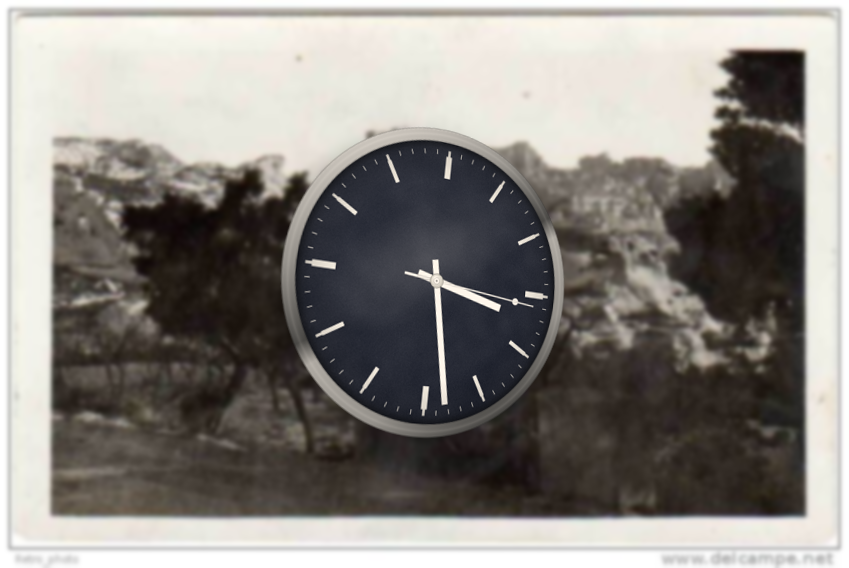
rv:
3.28.16
